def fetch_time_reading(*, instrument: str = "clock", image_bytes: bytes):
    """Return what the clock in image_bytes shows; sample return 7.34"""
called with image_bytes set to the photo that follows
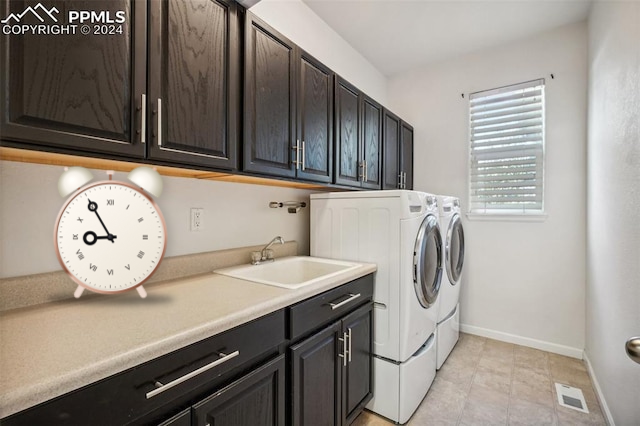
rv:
8.55
